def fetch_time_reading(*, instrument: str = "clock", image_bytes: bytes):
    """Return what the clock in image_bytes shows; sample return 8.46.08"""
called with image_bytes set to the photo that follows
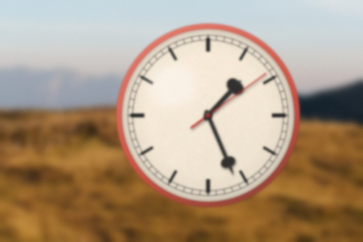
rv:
1.26.09
